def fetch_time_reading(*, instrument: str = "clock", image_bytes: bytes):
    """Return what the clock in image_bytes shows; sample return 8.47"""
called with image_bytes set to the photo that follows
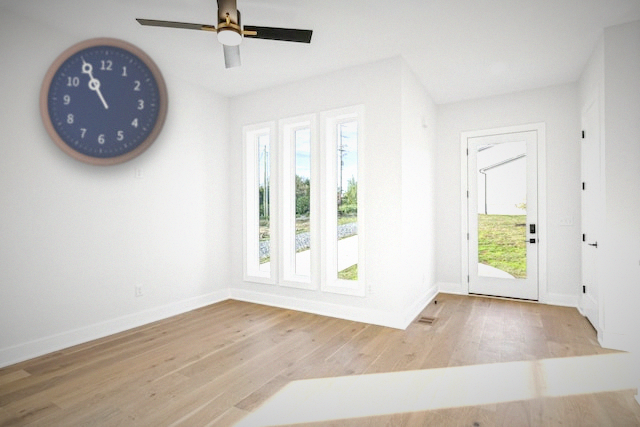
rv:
10.55
